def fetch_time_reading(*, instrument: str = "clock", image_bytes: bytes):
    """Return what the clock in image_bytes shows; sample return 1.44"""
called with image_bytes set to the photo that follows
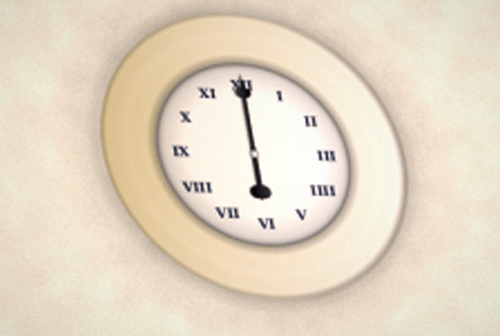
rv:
6.00
